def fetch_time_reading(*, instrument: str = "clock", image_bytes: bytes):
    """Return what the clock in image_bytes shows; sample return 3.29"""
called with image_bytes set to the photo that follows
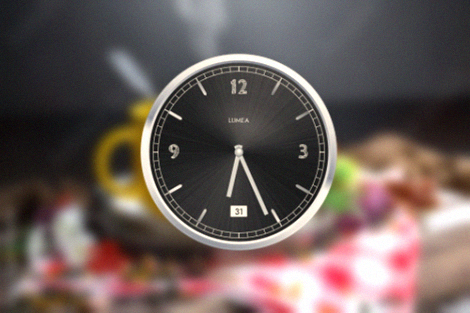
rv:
6.26
